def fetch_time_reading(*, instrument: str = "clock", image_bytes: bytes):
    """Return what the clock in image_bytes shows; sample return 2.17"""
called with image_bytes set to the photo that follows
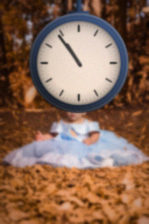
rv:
10.54
